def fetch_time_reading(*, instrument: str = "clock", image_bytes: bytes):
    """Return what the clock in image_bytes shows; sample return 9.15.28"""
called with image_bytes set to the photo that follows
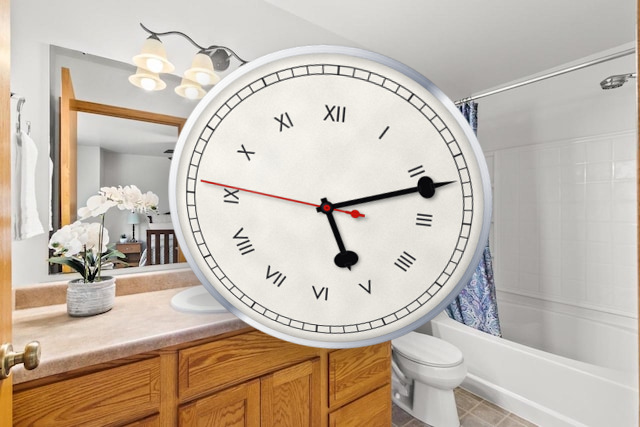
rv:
5.11.46
